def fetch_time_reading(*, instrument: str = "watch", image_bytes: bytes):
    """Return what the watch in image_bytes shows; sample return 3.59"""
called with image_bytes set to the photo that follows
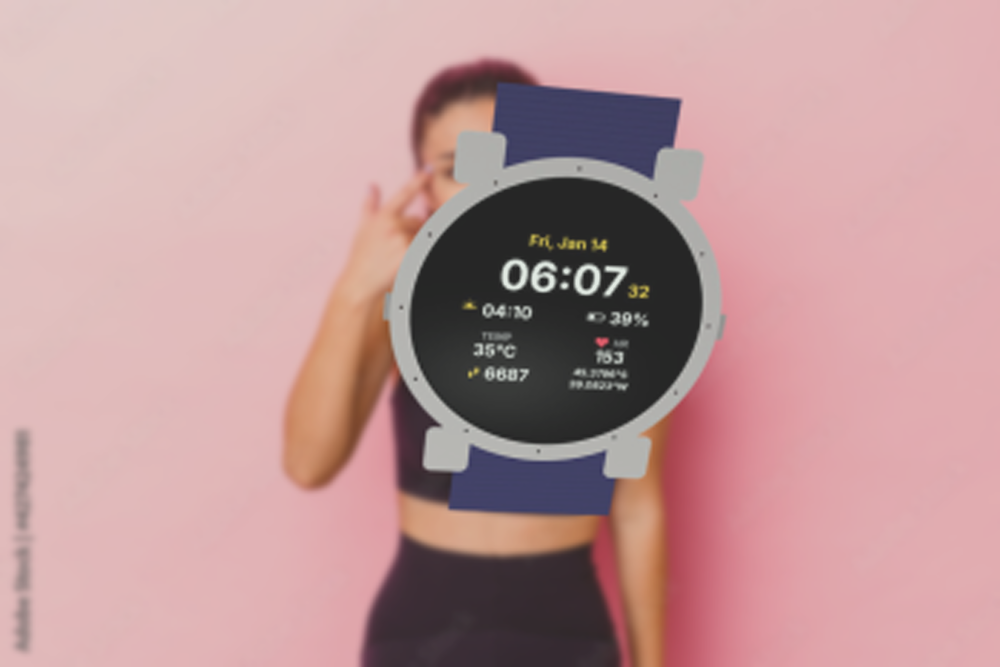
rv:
6.07
